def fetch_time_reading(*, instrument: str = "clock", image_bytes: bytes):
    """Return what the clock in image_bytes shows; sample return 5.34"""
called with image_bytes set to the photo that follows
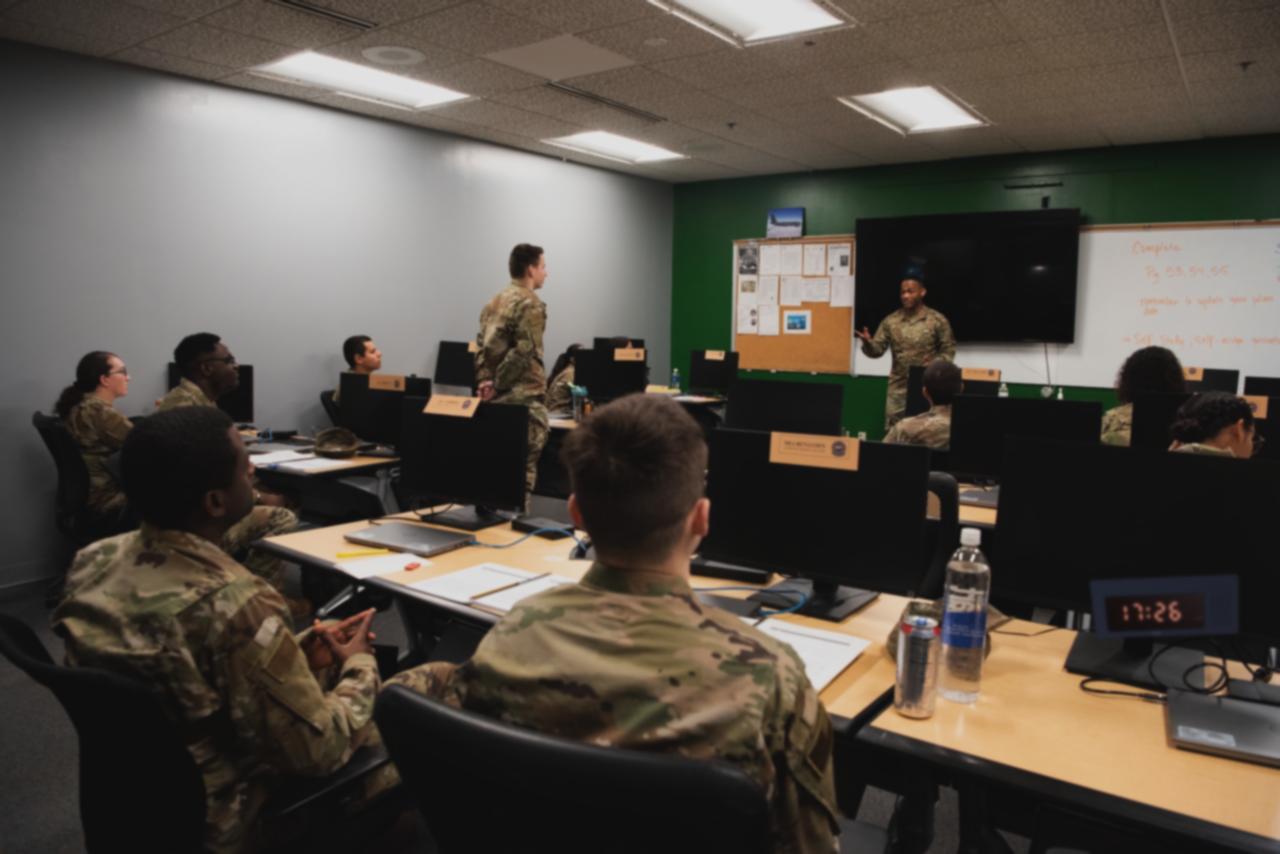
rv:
17.26
